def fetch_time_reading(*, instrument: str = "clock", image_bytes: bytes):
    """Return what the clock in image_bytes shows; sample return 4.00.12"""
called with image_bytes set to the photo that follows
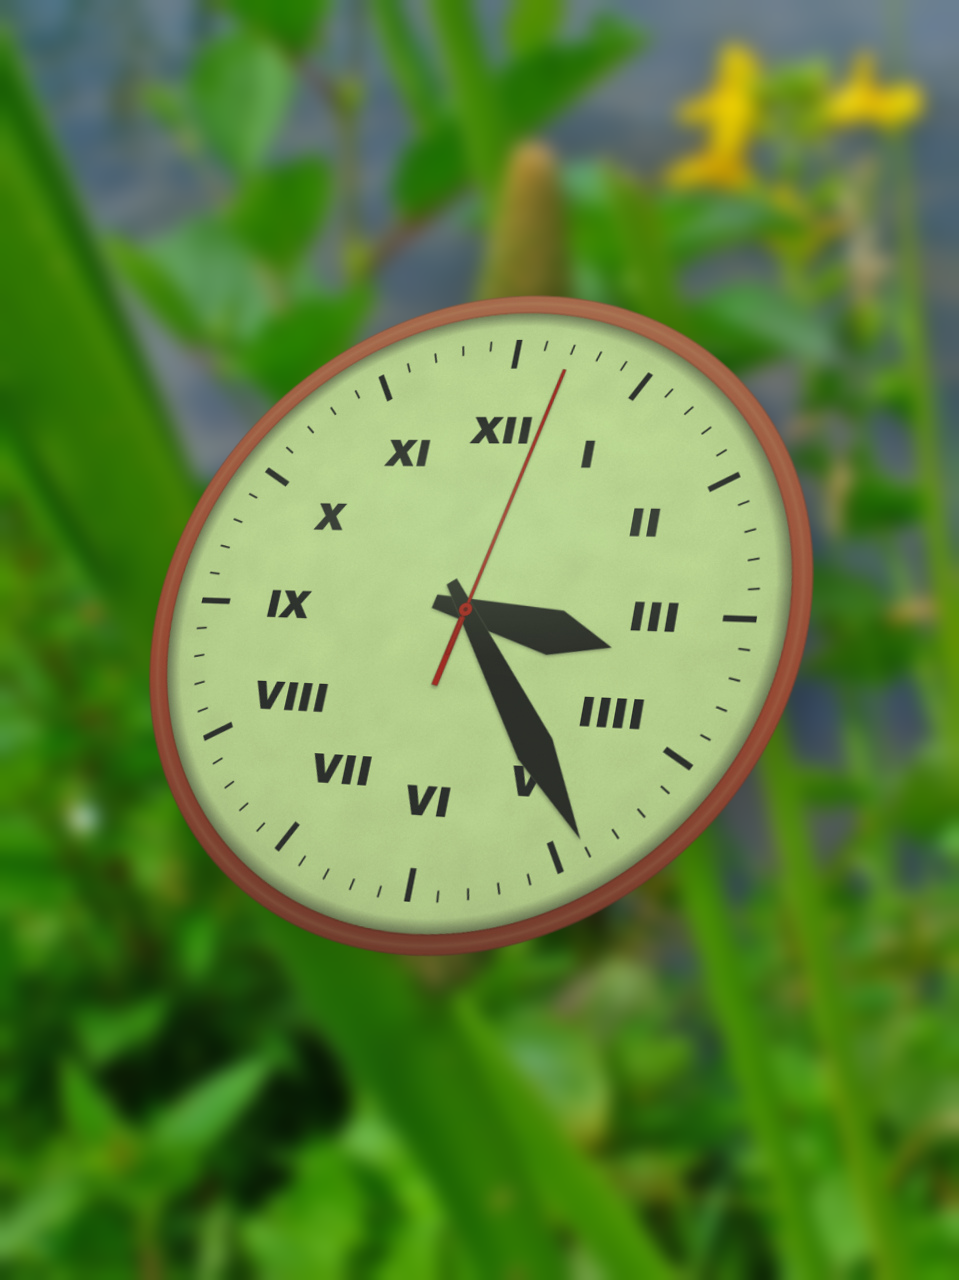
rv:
3.24.02
